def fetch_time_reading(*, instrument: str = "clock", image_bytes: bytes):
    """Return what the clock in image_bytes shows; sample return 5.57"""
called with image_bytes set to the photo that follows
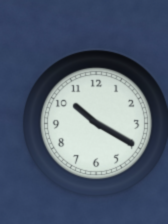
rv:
10.20
